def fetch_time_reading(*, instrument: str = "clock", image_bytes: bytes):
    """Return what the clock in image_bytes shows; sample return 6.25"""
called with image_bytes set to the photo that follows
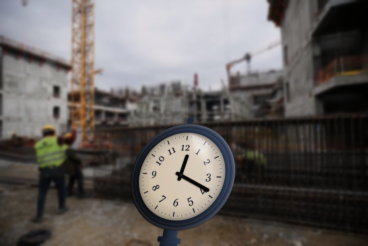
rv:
12.19
